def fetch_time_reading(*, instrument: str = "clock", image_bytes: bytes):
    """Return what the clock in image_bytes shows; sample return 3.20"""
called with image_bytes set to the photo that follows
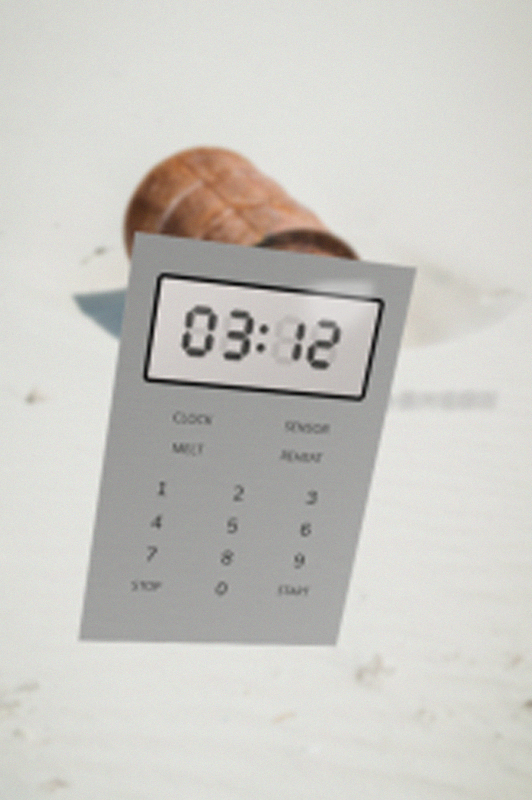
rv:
3.12
